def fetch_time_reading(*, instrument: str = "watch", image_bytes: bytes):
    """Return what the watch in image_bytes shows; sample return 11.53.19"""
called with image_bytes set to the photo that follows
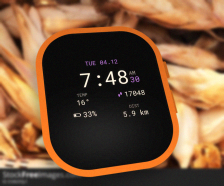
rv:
7.48.30
